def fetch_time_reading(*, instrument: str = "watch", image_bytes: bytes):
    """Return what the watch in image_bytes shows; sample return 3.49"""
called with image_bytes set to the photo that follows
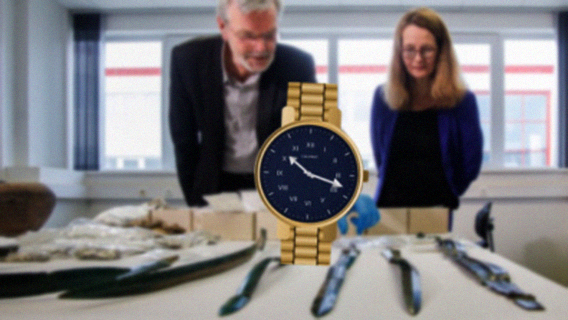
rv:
10.18
